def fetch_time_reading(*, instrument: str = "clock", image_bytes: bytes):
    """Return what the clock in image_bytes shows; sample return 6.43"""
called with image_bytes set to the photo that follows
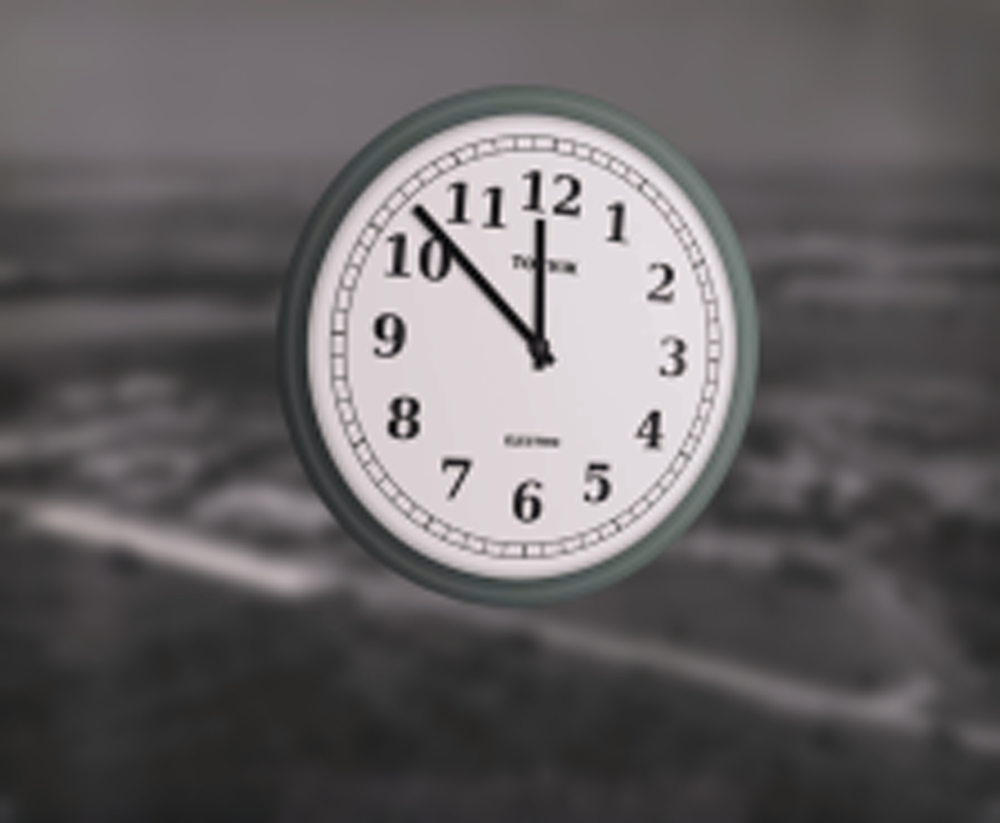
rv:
11.52
